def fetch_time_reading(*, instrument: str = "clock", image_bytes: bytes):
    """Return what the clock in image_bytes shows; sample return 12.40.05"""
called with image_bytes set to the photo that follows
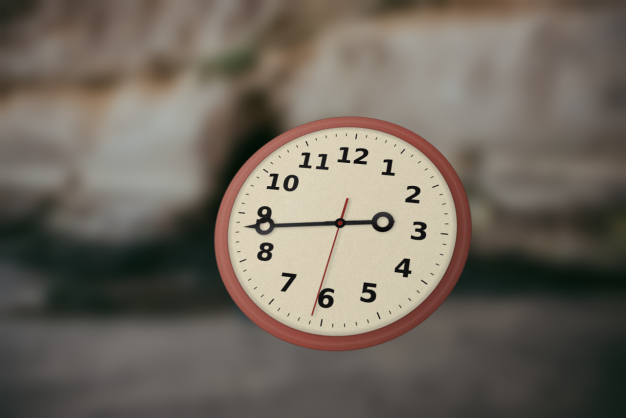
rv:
2.43.31
